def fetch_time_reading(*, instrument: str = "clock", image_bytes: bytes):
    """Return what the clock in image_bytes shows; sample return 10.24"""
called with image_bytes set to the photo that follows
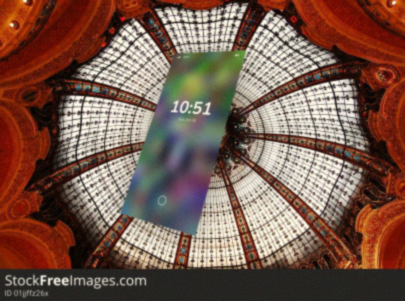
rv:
10.51
